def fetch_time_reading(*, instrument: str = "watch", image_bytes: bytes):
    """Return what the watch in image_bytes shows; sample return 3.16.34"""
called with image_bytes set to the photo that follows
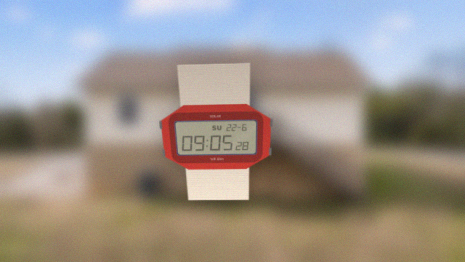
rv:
9.05.28
